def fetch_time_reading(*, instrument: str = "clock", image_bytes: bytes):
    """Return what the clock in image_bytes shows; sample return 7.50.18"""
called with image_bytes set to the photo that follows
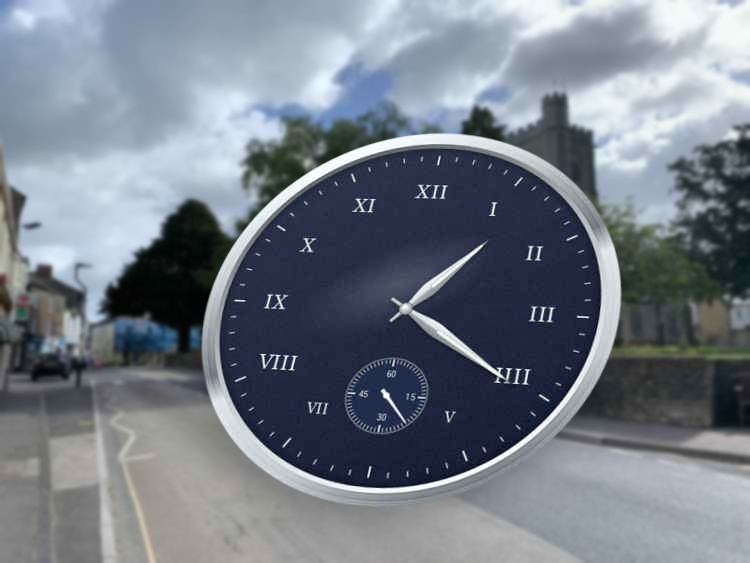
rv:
1.20.23
